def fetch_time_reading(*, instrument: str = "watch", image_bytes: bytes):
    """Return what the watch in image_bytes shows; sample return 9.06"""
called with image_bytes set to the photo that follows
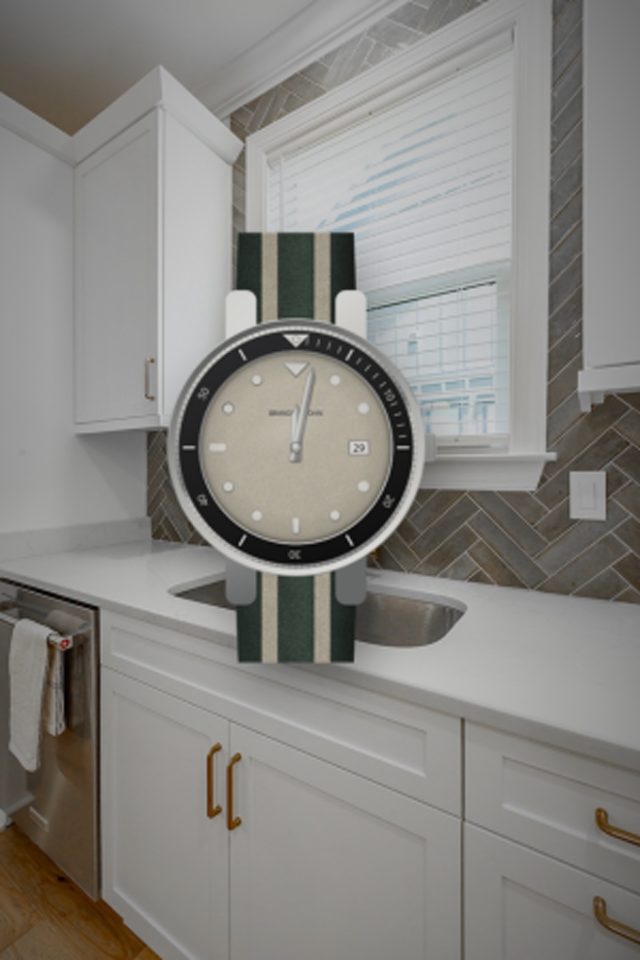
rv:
12.02
